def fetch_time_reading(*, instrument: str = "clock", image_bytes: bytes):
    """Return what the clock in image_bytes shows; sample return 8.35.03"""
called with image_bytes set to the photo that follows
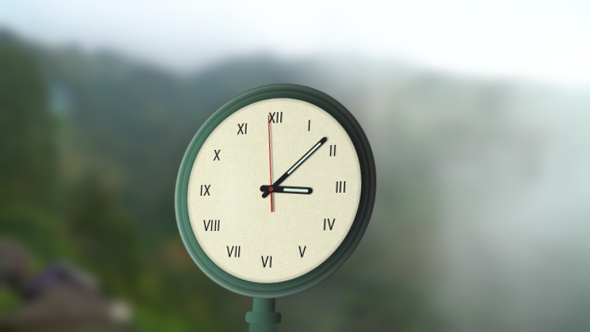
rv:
3.07.59
